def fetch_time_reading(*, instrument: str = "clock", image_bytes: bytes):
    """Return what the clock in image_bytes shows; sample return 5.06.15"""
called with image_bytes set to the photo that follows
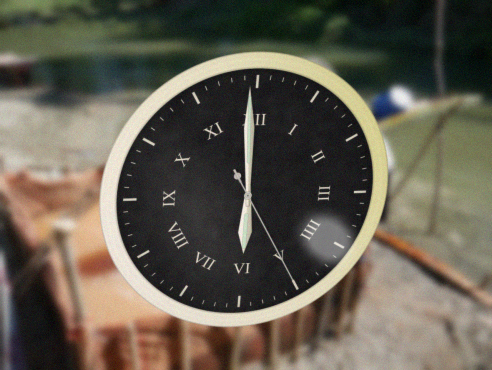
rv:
5.59.25
